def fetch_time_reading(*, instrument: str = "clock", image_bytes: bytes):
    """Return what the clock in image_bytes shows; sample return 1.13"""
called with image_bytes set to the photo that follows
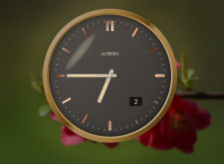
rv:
6.45
